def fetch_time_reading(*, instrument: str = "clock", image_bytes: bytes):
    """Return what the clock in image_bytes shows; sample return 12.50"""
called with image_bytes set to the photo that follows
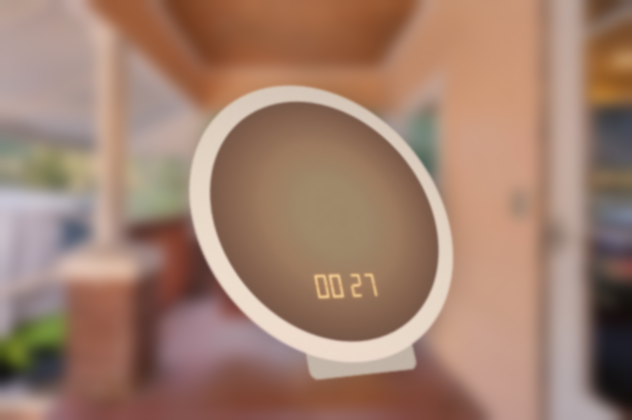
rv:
0.27
